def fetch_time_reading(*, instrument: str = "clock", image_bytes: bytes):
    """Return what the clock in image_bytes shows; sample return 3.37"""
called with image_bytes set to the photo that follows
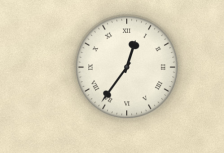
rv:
12.36
